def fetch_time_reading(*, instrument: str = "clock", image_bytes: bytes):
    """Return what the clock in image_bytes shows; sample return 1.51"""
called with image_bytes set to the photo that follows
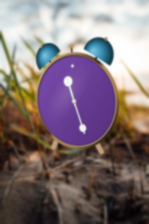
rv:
11.27
